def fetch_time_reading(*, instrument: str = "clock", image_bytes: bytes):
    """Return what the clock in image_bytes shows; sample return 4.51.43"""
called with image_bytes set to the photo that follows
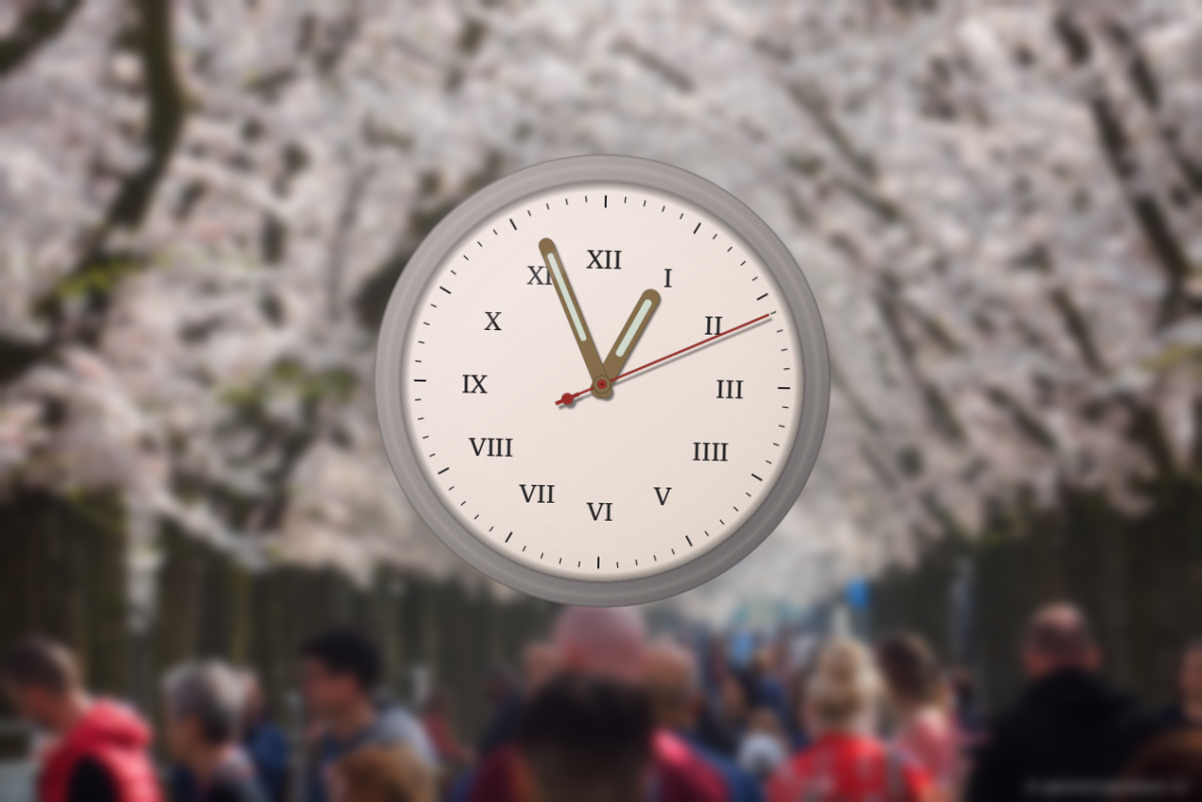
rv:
12.56.11
